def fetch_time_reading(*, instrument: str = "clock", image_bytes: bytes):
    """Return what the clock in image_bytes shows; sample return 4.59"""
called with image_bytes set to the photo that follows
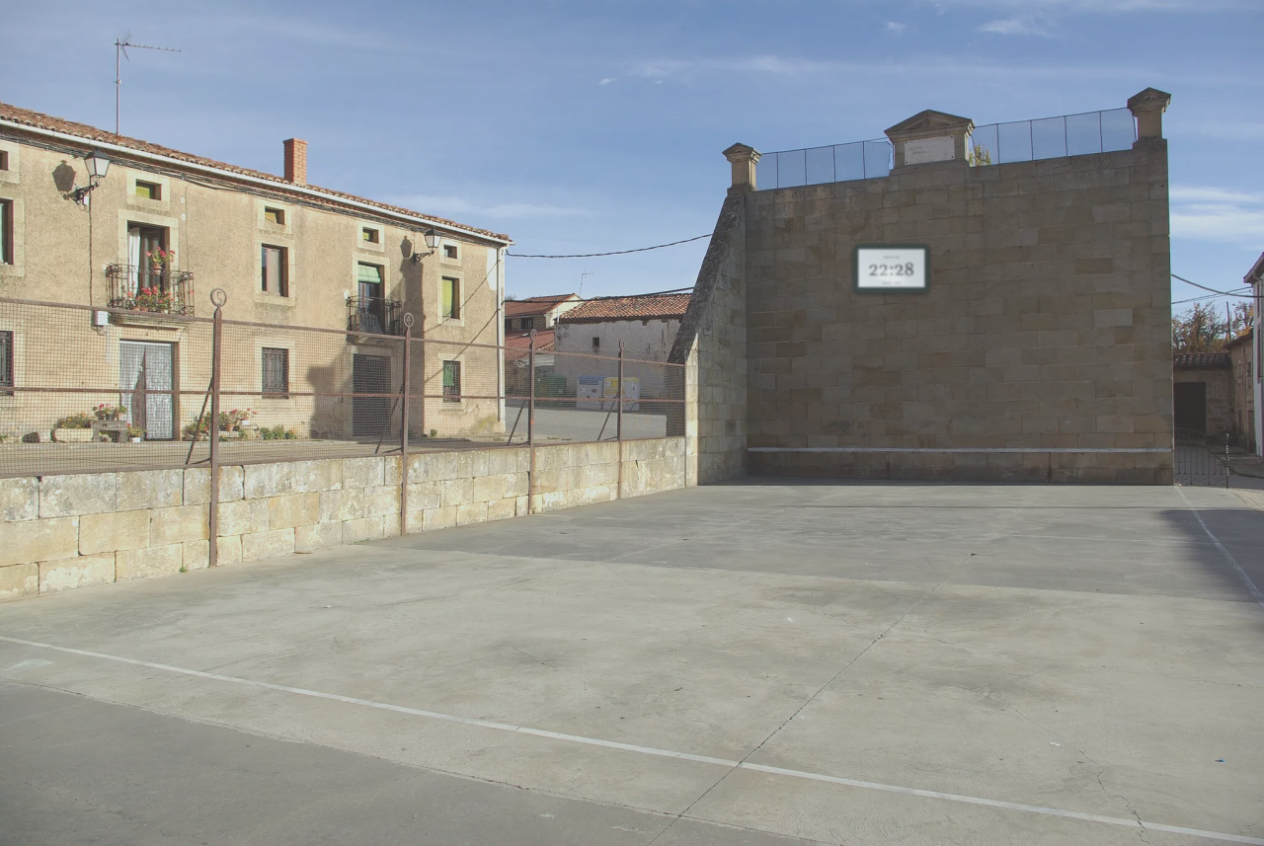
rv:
22.28
